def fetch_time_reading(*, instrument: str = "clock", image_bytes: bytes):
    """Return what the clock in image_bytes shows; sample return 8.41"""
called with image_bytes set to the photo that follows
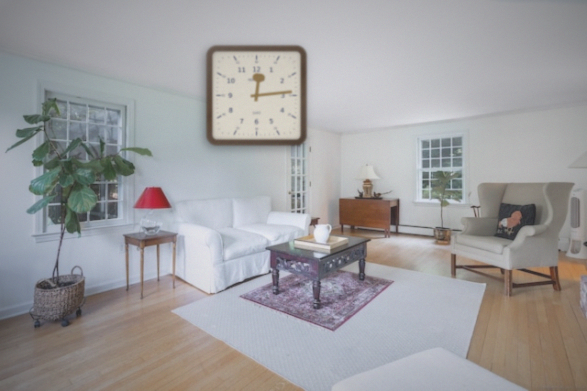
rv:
12.14
